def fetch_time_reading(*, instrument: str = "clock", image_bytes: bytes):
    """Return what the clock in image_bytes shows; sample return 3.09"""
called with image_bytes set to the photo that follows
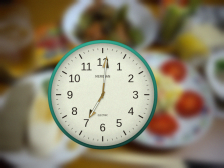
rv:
7.01
